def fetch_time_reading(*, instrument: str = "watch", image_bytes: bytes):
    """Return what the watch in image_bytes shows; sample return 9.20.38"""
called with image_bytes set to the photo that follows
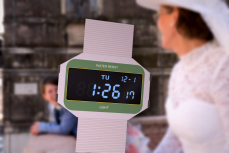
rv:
1.26.17
